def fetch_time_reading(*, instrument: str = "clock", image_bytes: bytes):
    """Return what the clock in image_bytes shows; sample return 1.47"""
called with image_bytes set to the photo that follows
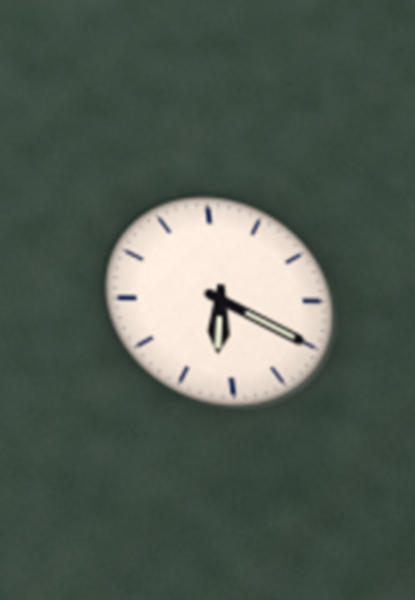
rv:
6.20
